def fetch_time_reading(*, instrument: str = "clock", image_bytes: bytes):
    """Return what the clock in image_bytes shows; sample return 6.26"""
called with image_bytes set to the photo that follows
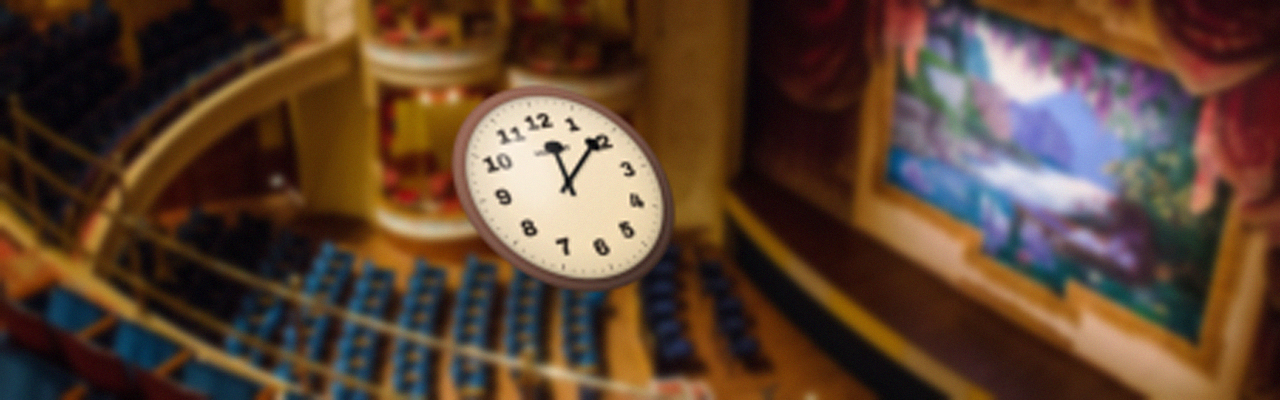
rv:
12.09
